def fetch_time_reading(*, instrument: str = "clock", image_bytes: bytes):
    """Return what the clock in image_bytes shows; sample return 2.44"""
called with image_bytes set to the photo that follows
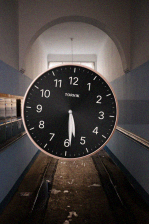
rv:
5.29
